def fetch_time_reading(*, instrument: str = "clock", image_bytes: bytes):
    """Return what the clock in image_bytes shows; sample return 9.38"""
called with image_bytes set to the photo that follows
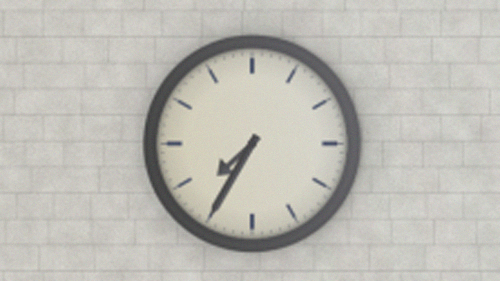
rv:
7.35
